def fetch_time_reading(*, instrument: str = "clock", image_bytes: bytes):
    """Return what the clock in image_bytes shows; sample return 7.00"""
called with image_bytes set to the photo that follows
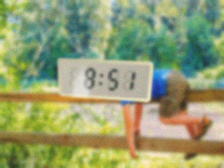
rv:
8.51
